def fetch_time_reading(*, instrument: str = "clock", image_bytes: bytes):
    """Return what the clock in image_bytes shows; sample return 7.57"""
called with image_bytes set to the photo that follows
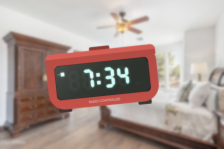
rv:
7.34
